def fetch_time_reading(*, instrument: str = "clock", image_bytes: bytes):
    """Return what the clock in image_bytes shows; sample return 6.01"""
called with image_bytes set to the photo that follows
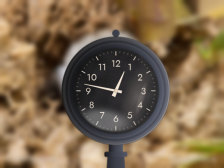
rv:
12.47
